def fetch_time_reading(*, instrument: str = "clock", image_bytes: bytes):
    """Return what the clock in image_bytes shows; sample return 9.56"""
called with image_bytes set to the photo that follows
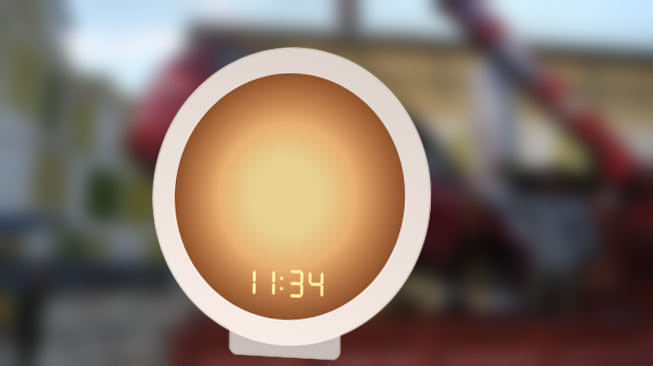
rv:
11.34
